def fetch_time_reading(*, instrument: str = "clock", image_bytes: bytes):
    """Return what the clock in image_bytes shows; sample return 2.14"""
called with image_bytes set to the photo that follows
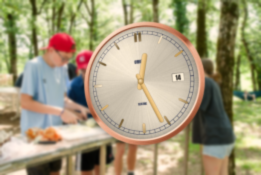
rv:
12.26
